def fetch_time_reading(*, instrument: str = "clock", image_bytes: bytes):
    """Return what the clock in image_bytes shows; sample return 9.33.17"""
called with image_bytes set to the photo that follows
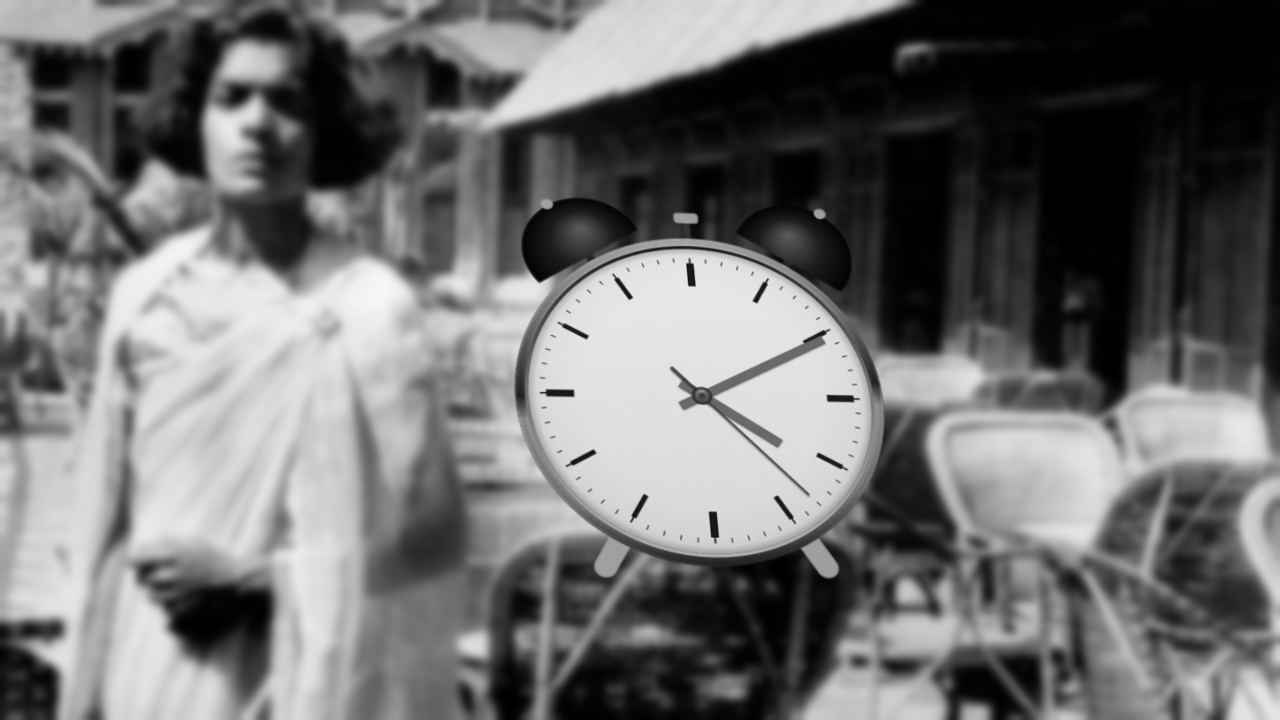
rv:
4.10.23
